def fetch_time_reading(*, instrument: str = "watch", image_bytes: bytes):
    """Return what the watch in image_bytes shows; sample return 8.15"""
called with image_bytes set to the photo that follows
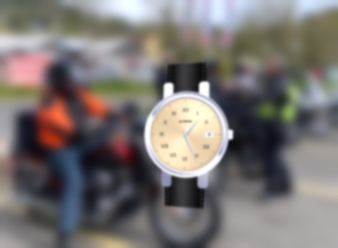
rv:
1.26
